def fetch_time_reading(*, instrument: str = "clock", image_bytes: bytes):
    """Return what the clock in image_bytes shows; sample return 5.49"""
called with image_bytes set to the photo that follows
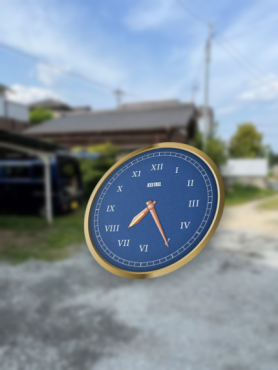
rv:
7.25
